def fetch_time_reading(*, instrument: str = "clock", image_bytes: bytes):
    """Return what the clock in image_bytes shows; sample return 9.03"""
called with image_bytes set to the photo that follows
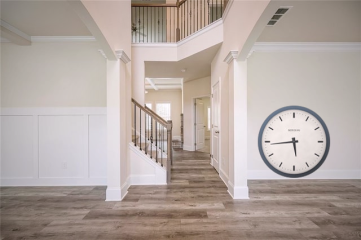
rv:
5.44
